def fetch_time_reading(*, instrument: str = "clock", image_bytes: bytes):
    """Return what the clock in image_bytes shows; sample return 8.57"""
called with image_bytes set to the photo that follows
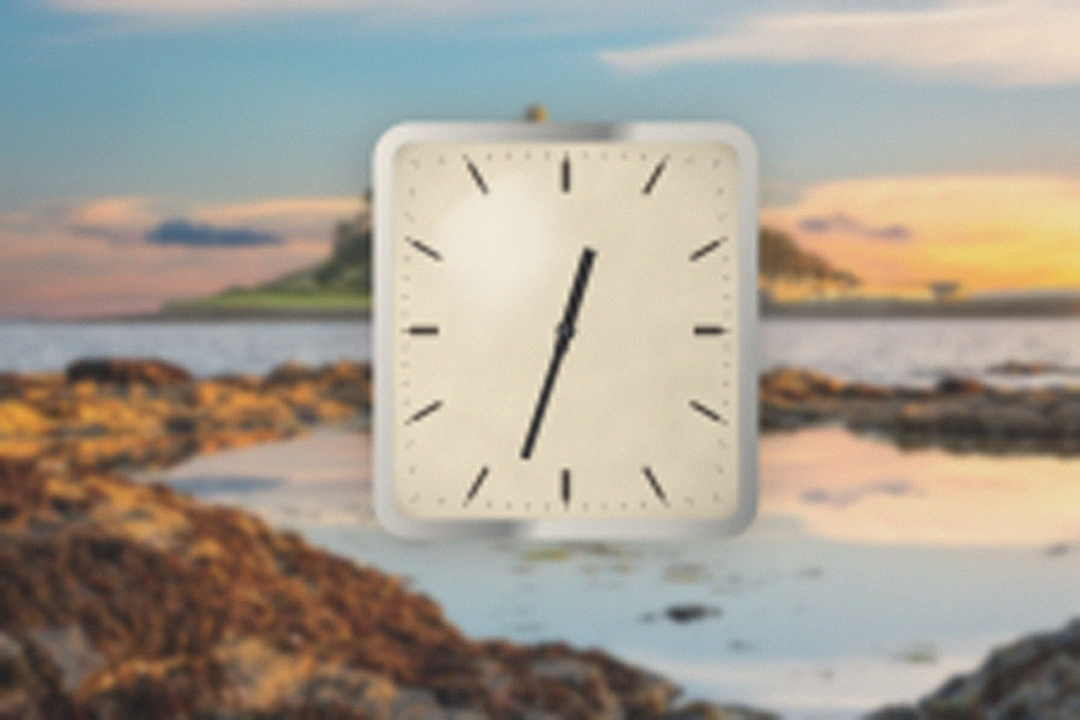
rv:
12.33
